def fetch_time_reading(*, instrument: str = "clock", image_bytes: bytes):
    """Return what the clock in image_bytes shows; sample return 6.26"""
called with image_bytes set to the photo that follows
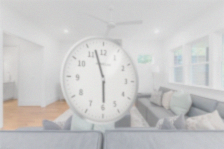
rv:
5.57
